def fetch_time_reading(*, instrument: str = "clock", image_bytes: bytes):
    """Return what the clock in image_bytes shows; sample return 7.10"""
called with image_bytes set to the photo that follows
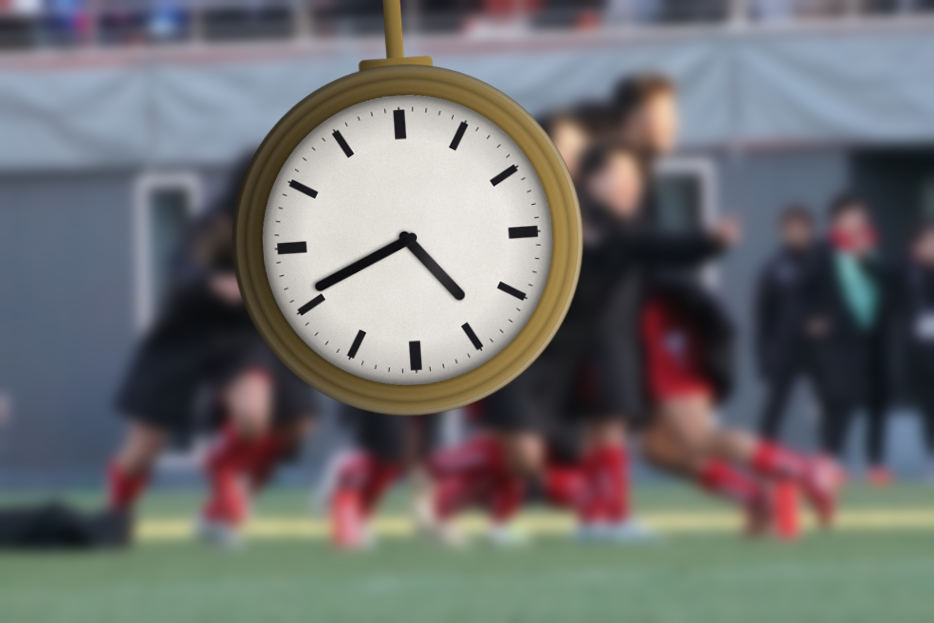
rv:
4.41
